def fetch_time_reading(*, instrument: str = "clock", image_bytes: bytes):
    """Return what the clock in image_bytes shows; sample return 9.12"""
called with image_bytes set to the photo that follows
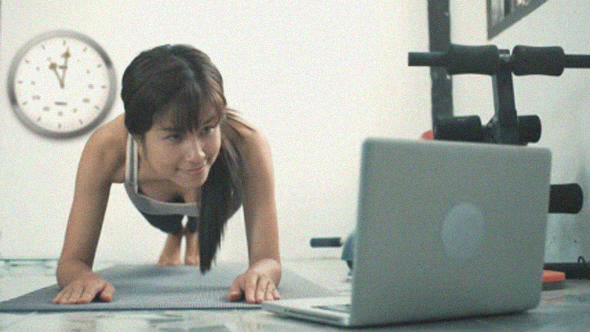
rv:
11.01
